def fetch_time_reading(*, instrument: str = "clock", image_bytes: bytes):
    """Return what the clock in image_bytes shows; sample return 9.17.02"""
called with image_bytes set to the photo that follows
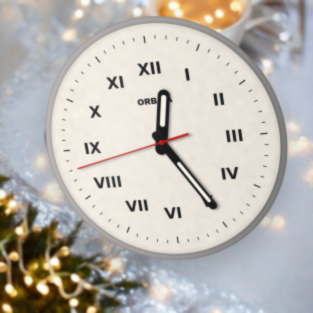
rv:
12.24.43
